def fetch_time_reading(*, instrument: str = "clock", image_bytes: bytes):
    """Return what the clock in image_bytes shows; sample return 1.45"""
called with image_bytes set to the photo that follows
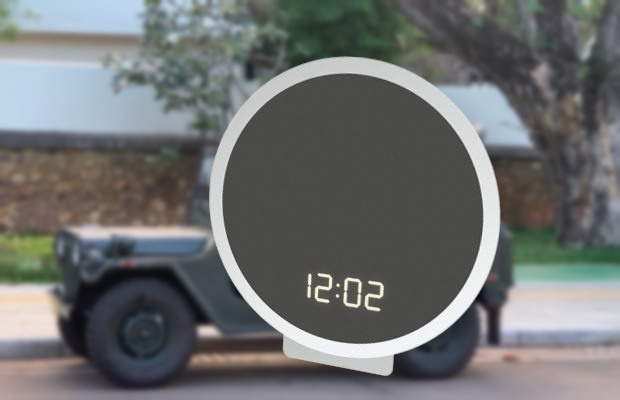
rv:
12.02
